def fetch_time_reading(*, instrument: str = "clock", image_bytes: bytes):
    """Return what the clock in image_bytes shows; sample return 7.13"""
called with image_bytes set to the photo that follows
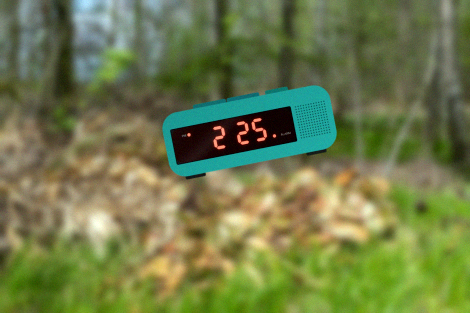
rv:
2.25
